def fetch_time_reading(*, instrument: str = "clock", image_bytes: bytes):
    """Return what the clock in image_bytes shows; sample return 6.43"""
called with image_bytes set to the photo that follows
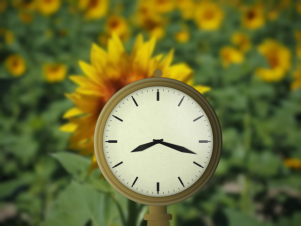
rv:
8.18
